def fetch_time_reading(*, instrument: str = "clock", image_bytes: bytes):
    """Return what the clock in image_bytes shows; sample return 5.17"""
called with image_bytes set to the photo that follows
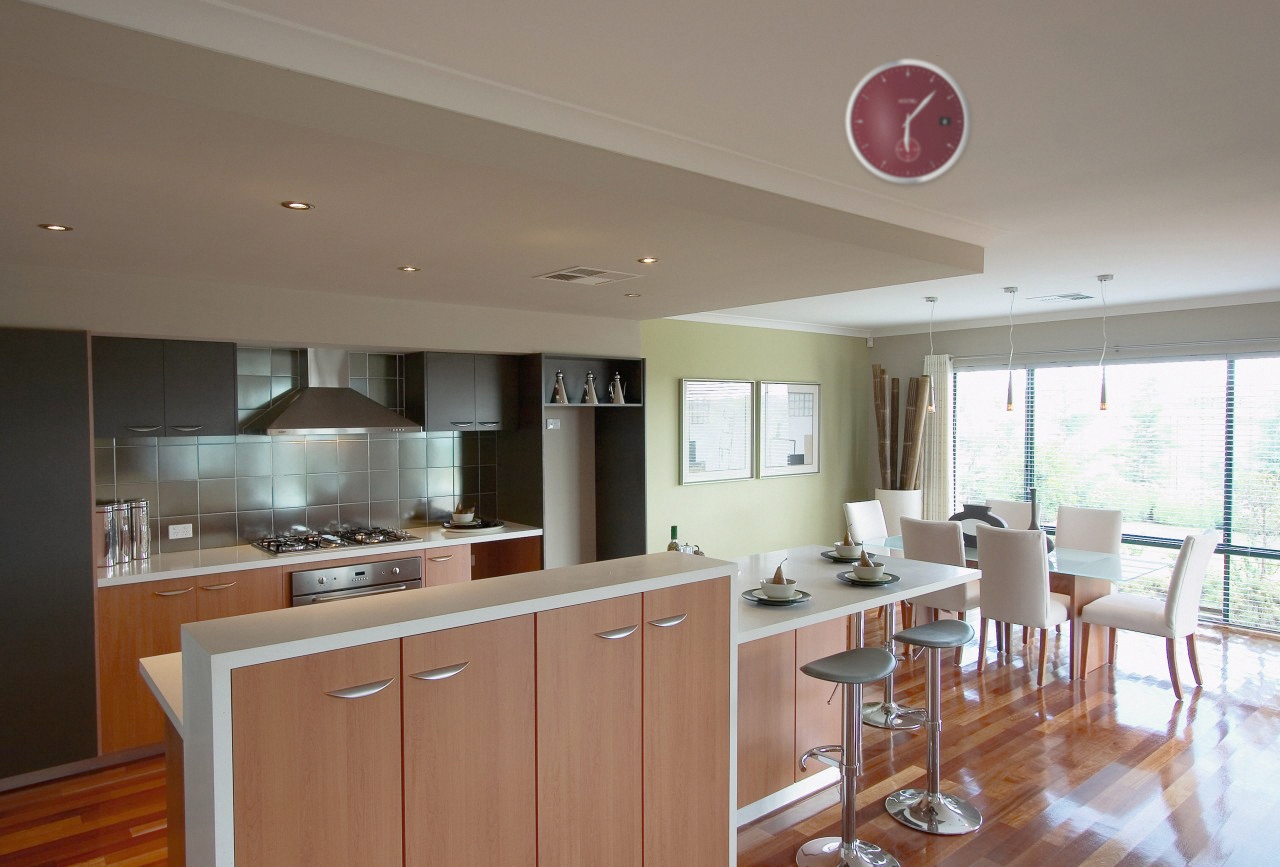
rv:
6.07
